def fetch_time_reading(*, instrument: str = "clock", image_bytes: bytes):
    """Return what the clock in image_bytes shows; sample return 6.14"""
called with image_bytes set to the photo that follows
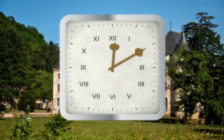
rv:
12.10
